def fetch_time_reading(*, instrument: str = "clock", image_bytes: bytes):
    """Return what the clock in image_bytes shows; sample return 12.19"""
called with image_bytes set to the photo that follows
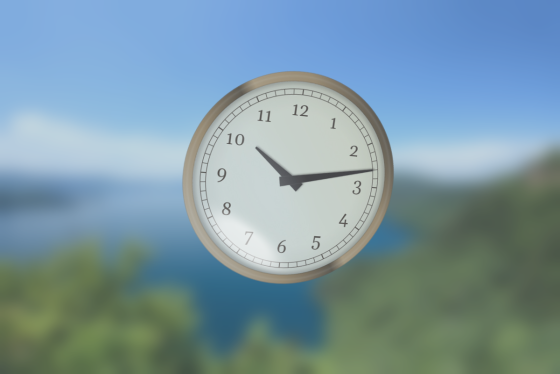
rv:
10.13
